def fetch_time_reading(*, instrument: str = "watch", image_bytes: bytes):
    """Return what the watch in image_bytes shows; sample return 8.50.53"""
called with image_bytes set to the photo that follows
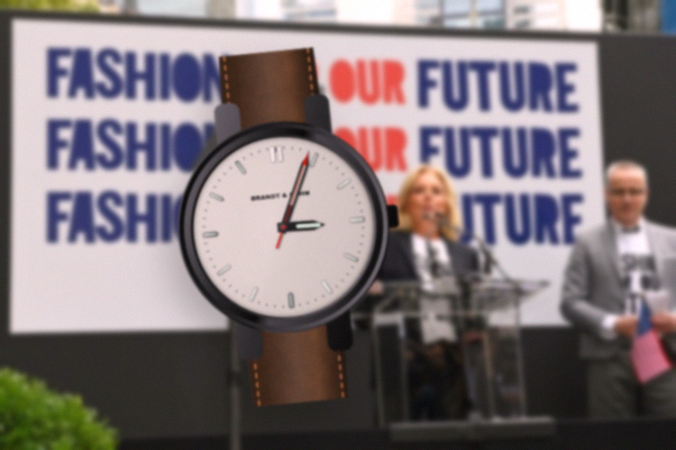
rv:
3.04.04
